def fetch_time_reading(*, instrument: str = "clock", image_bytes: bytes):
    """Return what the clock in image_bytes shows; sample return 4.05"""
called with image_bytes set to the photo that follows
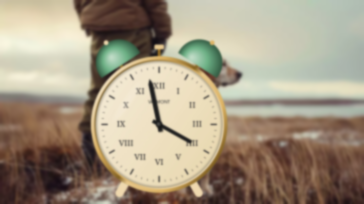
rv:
3.58
